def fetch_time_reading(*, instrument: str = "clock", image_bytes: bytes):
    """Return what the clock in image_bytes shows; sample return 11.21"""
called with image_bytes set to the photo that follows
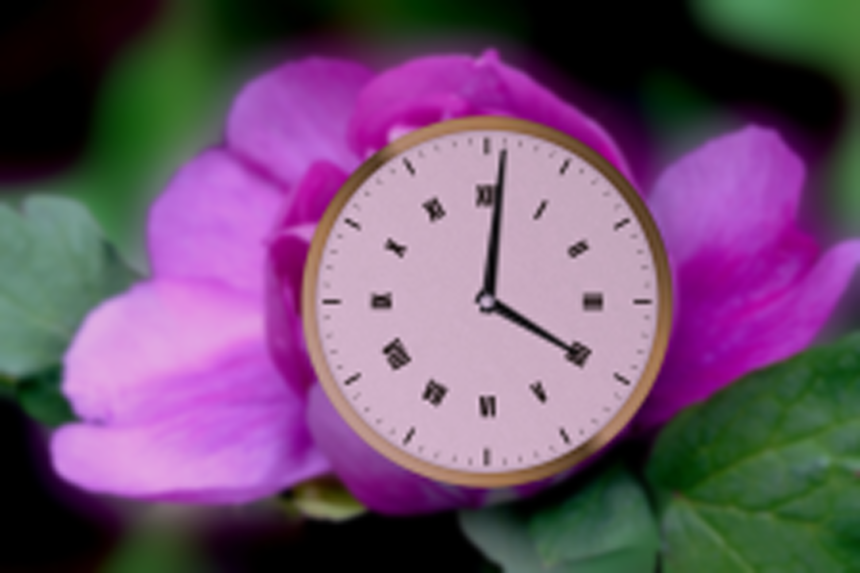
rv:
4.01
